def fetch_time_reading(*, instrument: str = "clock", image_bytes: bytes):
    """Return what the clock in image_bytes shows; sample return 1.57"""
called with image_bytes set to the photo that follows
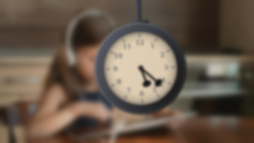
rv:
5.22
